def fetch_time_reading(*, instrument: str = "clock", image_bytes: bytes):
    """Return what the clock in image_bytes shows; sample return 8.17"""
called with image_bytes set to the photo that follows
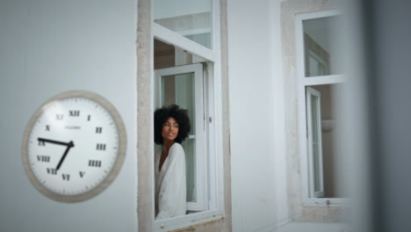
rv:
6.46
